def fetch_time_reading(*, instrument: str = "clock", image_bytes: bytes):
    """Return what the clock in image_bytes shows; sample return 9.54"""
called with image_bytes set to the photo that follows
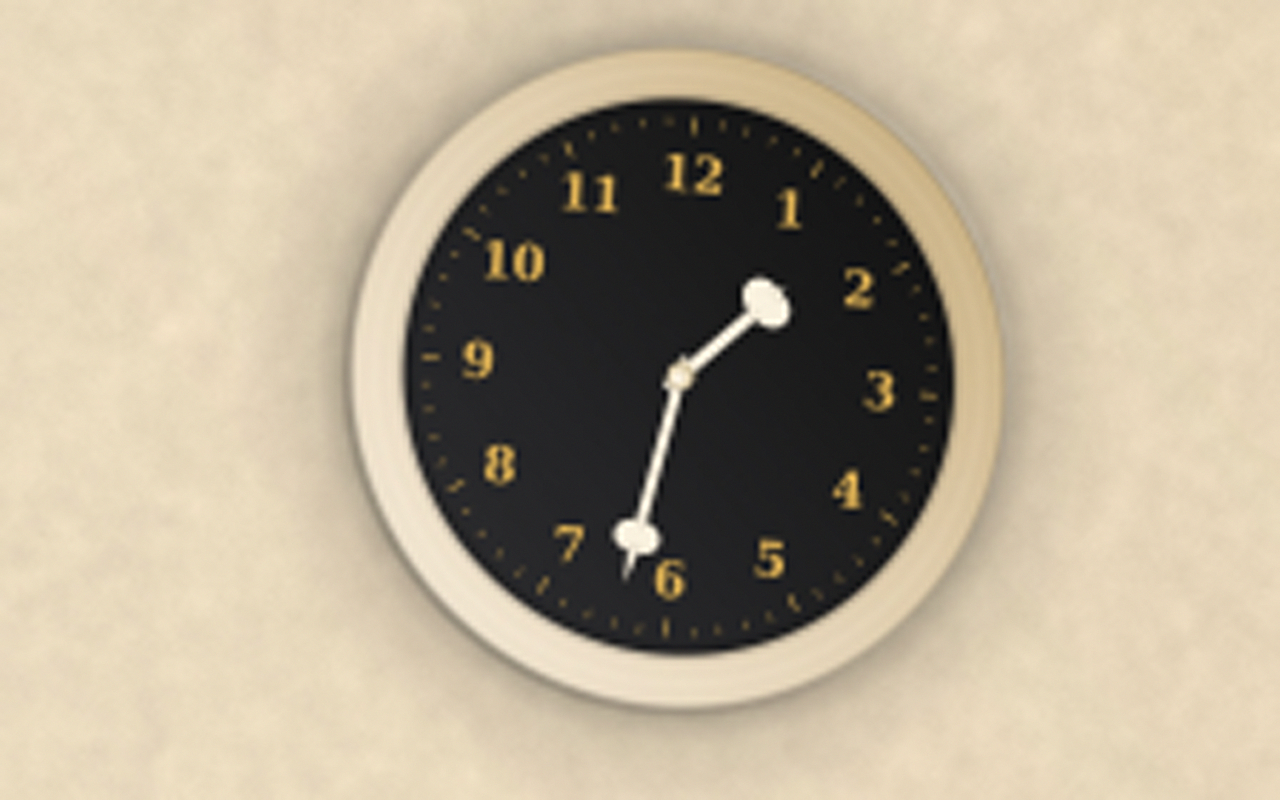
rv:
1.32
